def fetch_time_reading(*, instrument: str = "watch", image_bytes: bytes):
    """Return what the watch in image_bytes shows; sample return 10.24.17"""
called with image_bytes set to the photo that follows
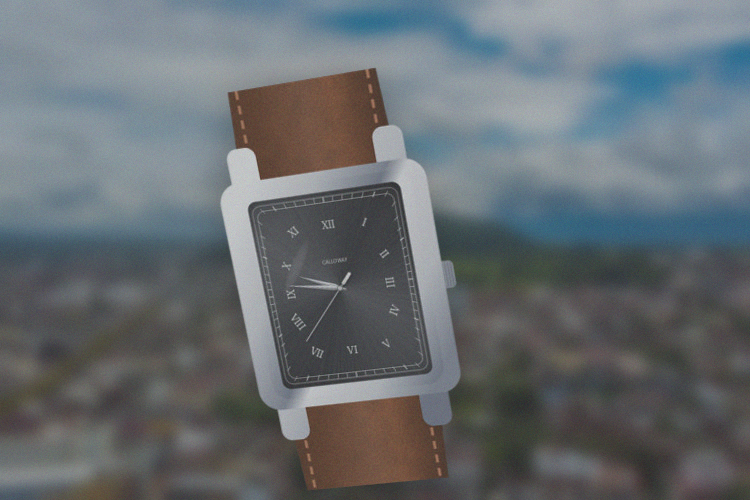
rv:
9.46.37
